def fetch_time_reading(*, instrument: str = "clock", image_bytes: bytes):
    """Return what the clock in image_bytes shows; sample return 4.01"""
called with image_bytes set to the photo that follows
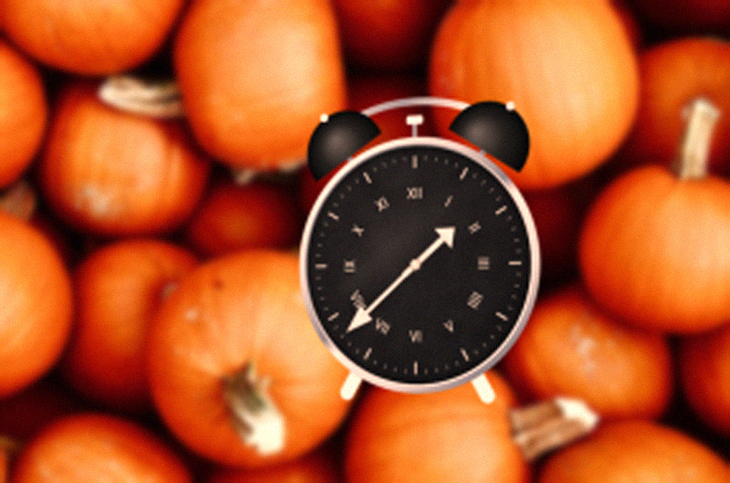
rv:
1.38
